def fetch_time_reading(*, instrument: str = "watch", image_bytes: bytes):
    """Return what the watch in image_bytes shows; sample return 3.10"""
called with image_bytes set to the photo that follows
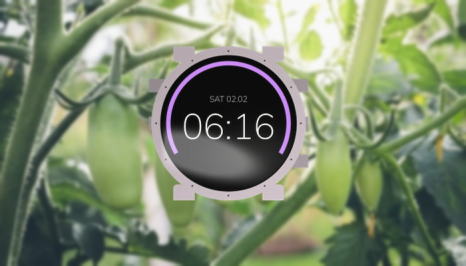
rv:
6.16
